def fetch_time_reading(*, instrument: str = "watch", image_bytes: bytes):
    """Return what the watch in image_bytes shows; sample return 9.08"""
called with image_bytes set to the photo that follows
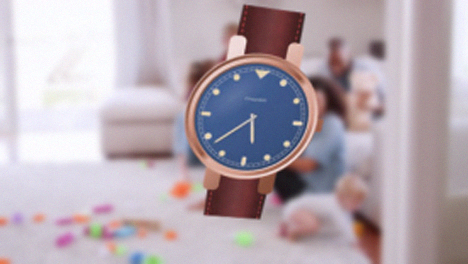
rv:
5.38
